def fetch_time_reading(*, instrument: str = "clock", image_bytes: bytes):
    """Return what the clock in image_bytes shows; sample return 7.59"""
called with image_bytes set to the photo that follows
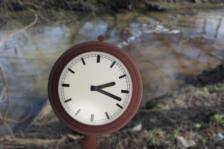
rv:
2.18
